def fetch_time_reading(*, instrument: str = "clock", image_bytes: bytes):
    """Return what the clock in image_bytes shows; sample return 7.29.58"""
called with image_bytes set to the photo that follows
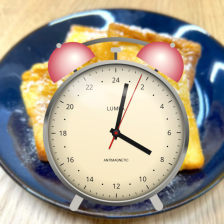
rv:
8.02.04
